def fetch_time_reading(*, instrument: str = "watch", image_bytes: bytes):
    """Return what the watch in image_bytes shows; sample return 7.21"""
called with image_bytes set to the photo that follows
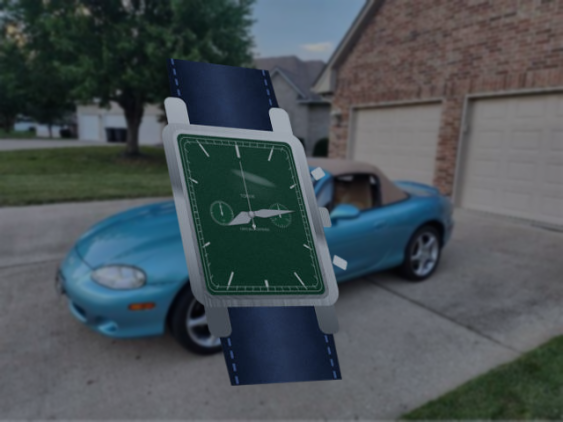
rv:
8.14
